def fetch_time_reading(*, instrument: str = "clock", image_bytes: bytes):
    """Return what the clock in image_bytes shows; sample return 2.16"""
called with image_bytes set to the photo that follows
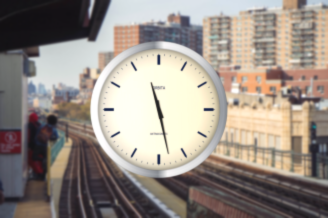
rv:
11.28
